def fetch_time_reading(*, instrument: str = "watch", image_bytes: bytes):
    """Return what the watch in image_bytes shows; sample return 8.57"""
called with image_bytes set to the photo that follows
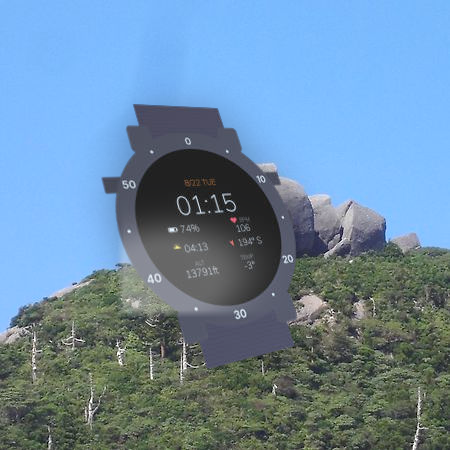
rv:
1.15
